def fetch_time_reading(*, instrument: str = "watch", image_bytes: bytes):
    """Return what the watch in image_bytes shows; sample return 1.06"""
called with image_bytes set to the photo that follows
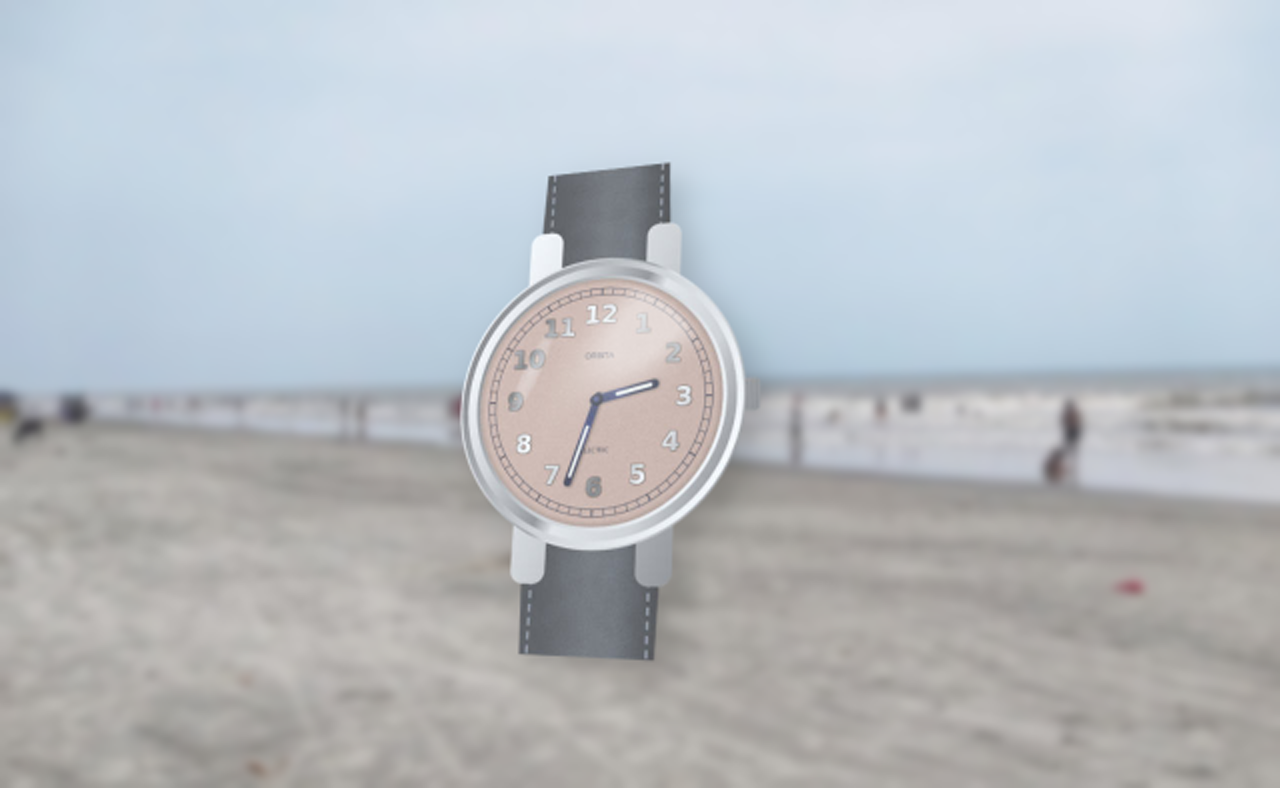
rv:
2.33
